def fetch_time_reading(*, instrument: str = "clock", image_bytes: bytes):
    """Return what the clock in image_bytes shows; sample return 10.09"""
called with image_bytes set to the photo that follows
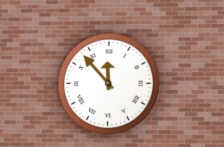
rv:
11.53
